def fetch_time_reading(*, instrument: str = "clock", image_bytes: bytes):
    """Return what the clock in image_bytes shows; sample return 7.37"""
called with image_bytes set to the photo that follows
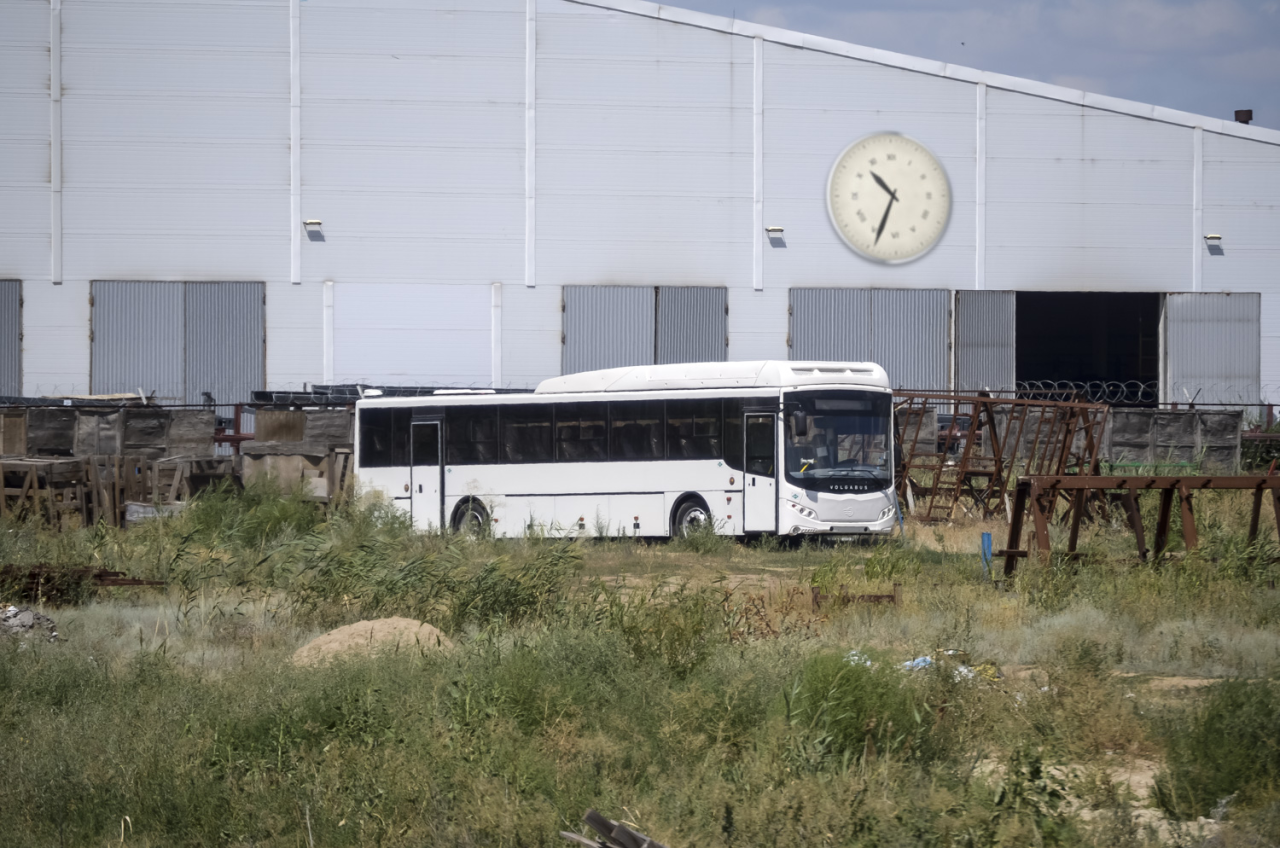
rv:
10.34
